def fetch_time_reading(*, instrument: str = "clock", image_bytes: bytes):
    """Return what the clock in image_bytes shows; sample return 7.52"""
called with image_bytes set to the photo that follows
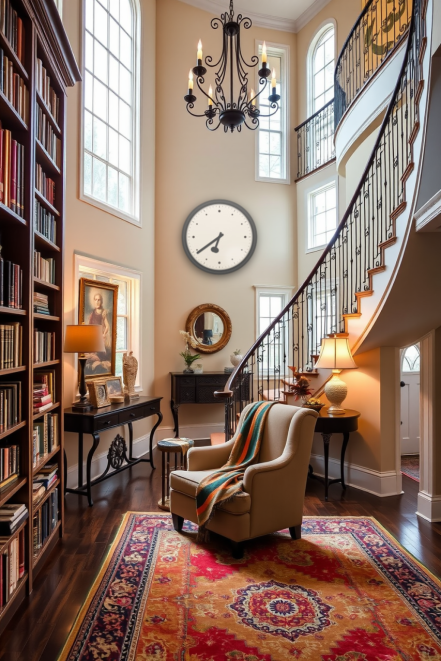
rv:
6.39
